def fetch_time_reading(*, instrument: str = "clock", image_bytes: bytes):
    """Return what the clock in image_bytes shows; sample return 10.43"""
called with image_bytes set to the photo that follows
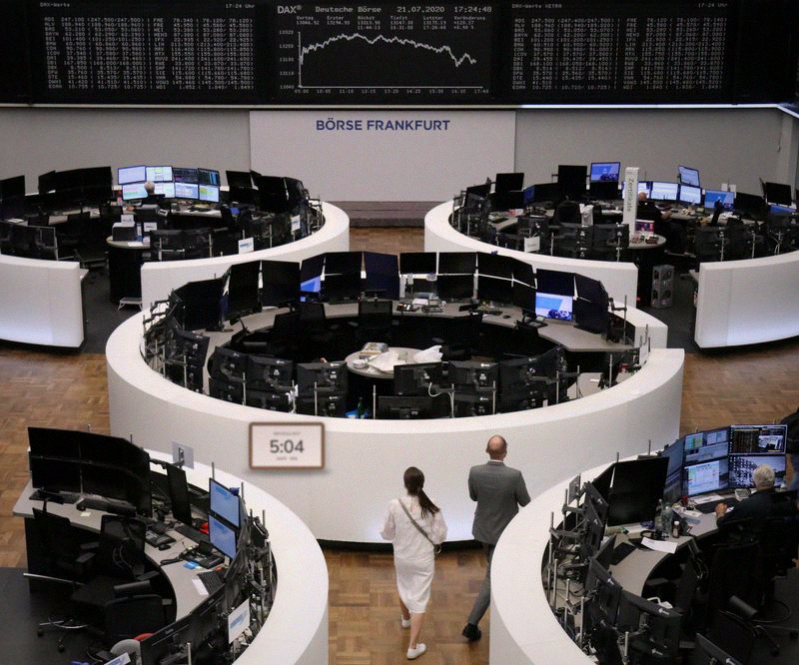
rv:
5.04
